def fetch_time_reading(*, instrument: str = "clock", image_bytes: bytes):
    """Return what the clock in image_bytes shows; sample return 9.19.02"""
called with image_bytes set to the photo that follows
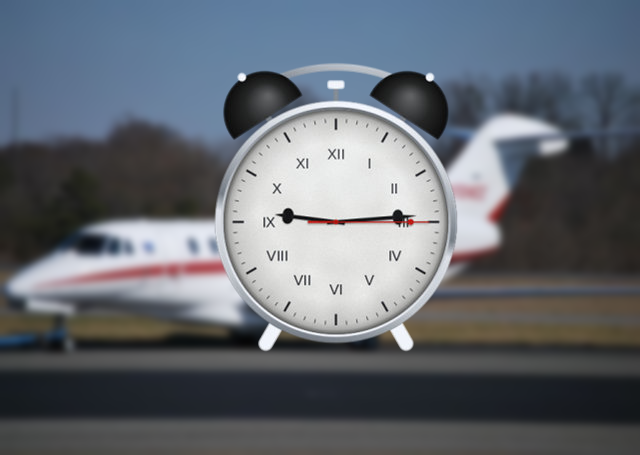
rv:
9.14.15
